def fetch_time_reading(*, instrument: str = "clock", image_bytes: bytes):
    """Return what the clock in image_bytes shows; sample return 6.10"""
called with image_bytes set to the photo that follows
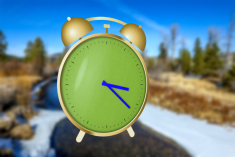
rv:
3.22
